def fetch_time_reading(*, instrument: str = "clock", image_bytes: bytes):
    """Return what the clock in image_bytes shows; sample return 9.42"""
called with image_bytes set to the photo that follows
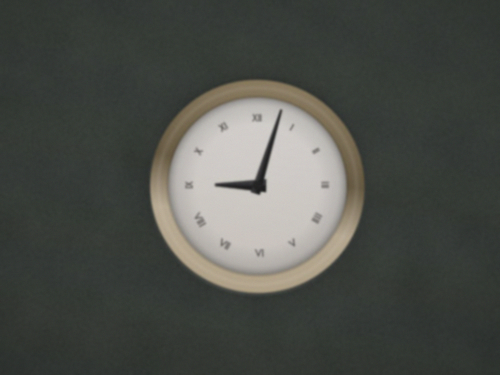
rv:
9.03
